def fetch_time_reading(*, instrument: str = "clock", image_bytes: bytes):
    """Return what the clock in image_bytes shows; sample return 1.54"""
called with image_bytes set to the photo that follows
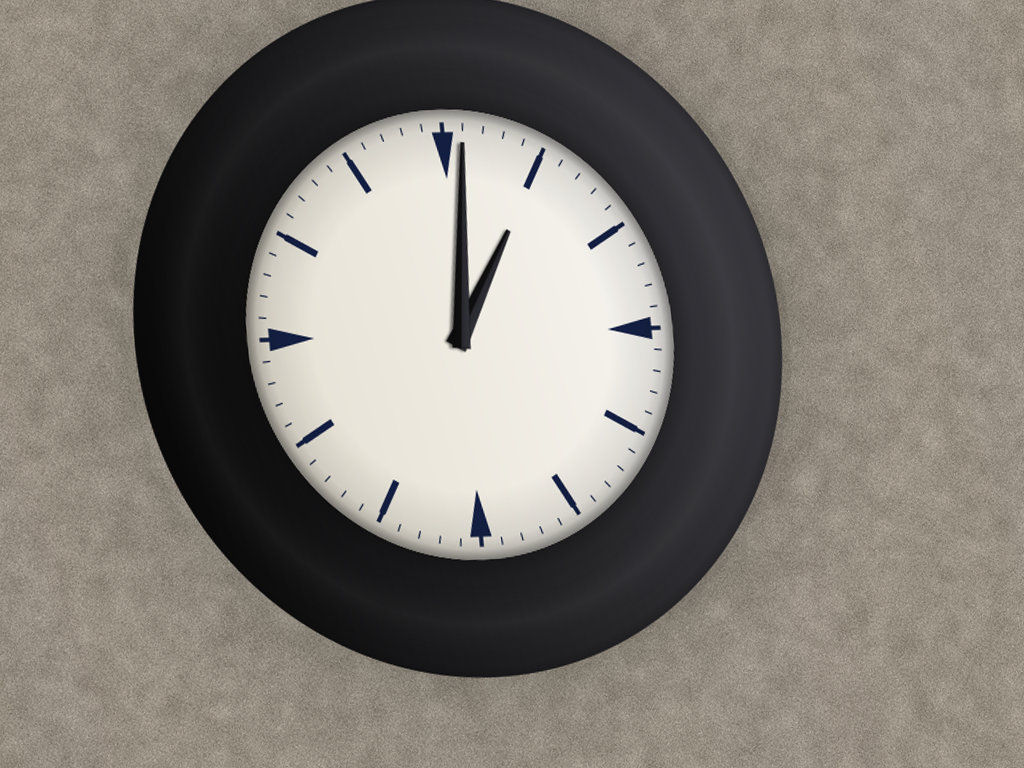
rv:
1.01
